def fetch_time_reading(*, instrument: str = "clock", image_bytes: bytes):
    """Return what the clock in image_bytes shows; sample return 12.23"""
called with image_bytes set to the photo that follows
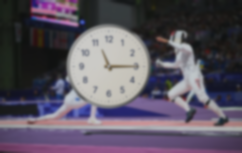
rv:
11.15
